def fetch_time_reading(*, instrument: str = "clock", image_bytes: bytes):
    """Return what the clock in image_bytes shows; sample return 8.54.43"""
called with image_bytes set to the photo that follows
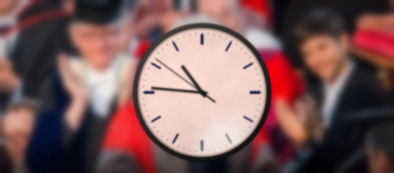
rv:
10.45.51
